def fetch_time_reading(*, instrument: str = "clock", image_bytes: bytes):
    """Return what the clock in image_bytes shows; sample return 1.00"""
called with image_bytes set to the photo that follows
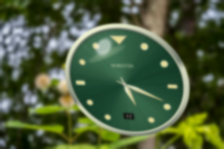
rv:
5.19
